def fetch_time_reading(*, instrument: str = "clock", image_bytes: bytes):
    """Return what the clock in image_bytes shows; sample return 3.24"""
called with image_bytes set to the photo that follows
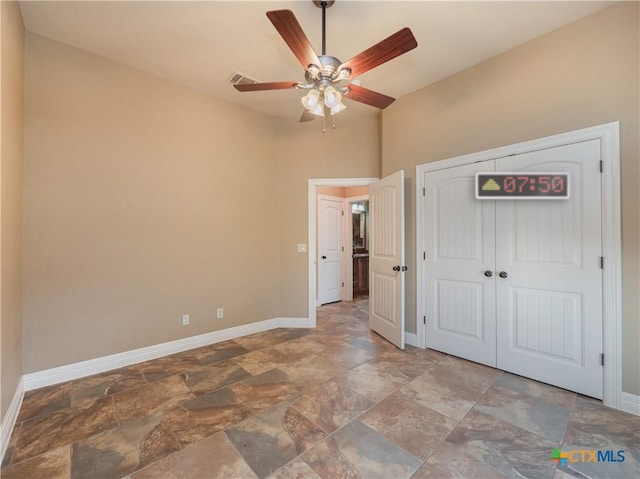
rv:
7.50
